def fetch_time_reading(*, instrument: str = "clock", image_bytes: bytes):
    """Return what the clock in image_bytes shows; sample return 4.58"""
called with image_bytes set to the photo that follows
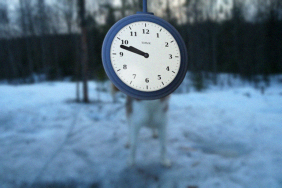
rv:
9.48
